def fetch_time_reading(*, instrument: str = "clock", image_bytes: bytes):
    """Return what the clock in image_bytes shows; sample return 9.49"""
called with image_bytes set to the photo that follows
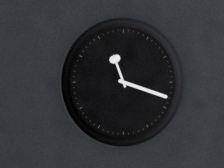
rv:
11.18
